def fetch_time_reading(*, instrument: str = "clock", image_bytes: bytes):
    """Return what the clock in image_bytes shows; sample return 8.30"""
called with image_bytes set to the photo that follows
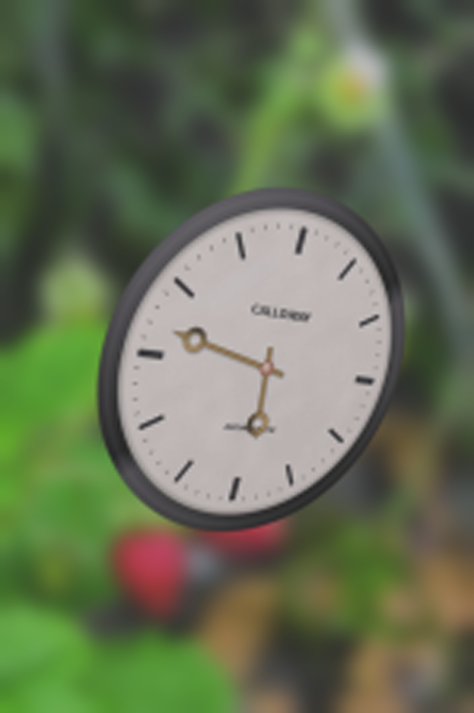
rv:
5.47
